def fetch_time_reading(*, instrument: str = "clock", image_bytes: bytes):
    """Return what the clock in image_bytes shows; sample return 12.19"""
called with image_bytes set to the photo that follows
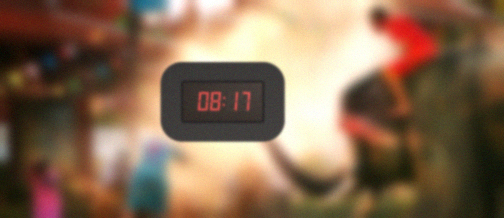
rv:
8.17
